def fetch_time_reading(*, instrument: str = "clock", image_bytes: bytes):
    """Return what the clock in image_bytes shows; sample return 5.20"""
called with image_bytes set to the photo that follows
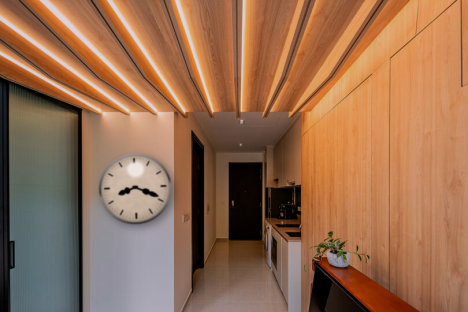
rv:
8.19
